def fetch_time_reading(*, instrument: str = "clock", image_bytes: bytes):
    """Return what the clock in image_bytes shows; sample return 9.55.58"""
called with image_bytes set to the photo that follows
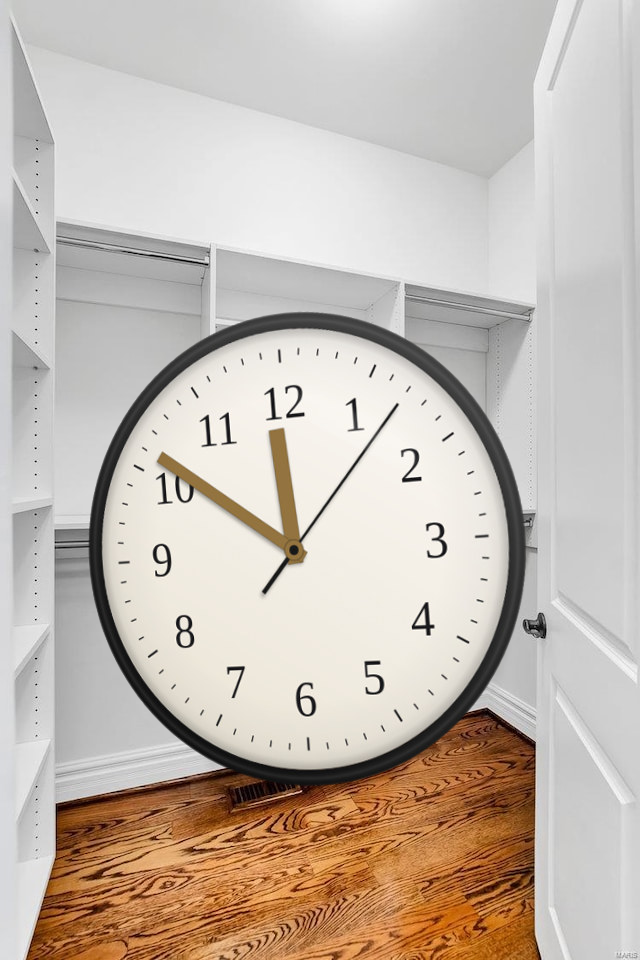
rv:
11.51.07
